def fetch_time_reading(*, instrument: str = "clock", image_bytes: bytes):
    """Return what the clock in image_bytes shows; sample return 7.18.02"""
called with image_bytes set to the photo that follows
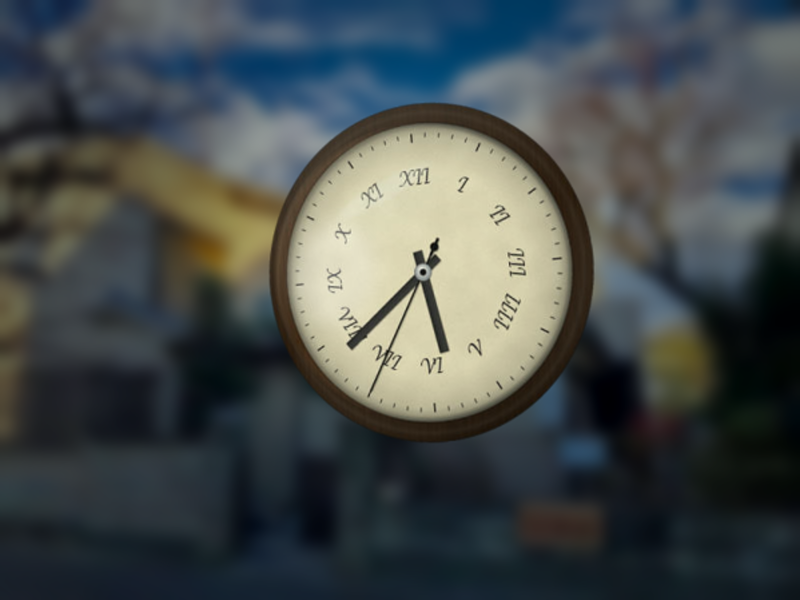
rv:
5.38.35
